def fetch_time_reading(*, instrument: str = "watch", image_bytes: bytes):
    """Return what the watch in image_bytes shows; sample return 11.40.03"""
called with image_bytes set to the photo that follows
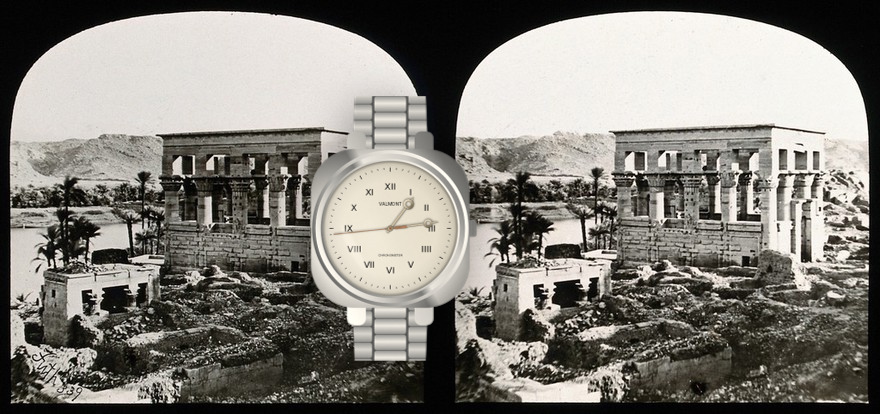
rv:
1.13.44
